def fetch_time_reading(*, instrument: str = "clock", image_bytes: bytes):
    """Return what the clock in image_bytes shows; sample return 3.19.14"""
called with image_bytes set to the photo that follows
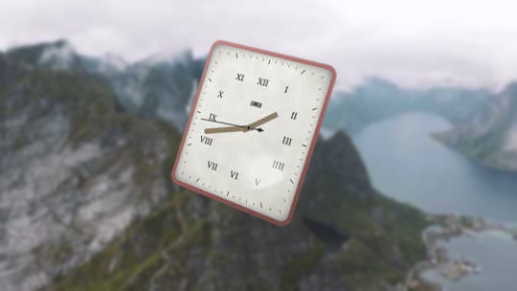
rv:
1.41.44
